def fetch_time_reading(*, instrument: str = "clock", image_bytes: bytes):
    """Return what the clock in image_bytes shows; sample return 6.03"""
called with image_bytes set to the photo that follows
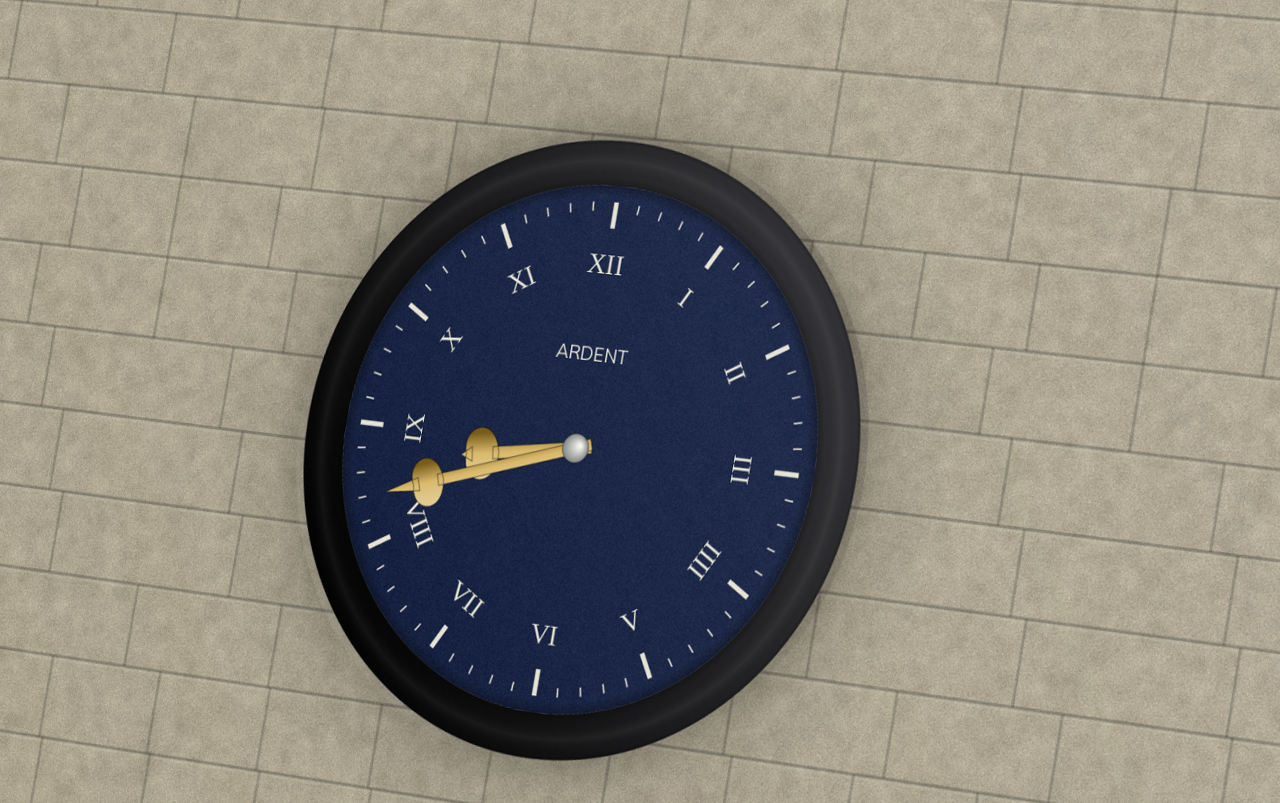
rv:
8.42
